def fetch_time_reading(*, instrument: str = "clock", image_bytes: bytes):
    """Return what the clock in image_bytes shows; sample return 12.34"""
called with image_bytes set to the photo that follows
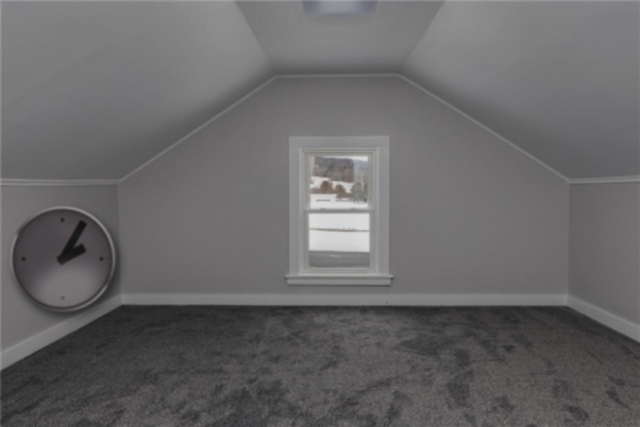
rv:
2.05
